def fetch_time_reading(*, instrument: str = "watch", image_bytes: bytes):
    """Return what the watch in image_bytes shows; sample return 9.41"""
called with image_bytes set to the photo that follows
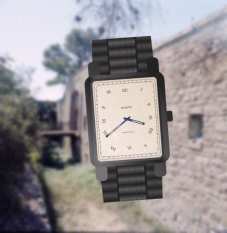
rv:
3.39
